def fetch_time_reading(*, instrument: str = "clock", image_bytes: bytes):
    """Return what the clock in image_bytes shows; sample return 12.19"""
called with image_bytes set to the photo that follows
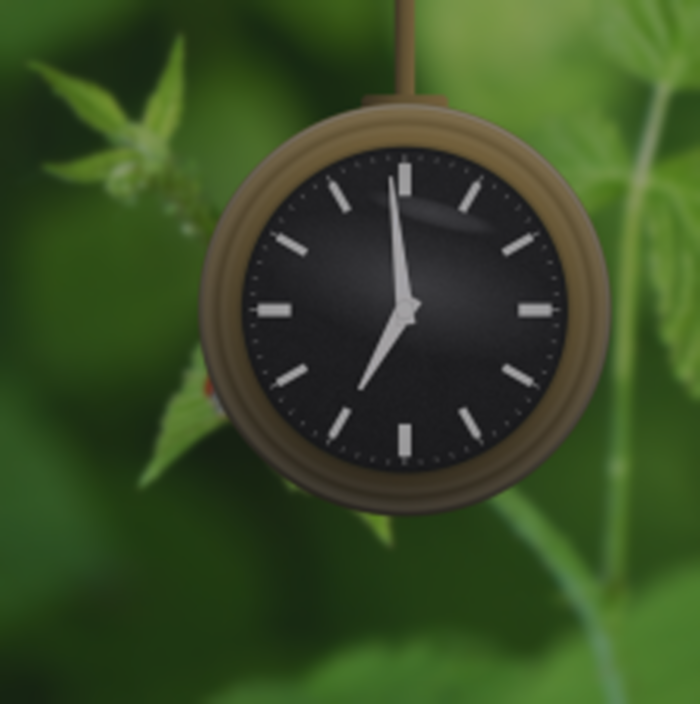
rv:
6.59
